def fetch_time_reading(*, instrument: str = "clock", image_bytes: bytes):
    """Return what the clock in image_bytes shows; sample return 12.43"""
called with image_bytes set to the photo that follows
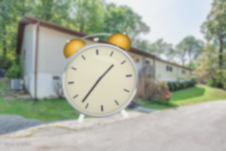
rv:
1.37
